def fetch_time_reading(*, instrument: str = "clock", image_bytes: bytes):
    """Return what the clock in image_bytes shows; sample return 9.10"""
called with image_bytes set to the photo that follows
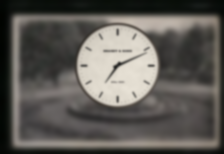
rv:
7.11
